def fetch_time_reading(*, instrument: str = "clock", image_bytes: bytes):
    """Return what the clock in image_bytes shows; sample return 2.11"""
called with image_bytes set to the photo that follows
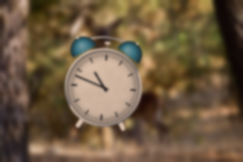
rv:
10.48
